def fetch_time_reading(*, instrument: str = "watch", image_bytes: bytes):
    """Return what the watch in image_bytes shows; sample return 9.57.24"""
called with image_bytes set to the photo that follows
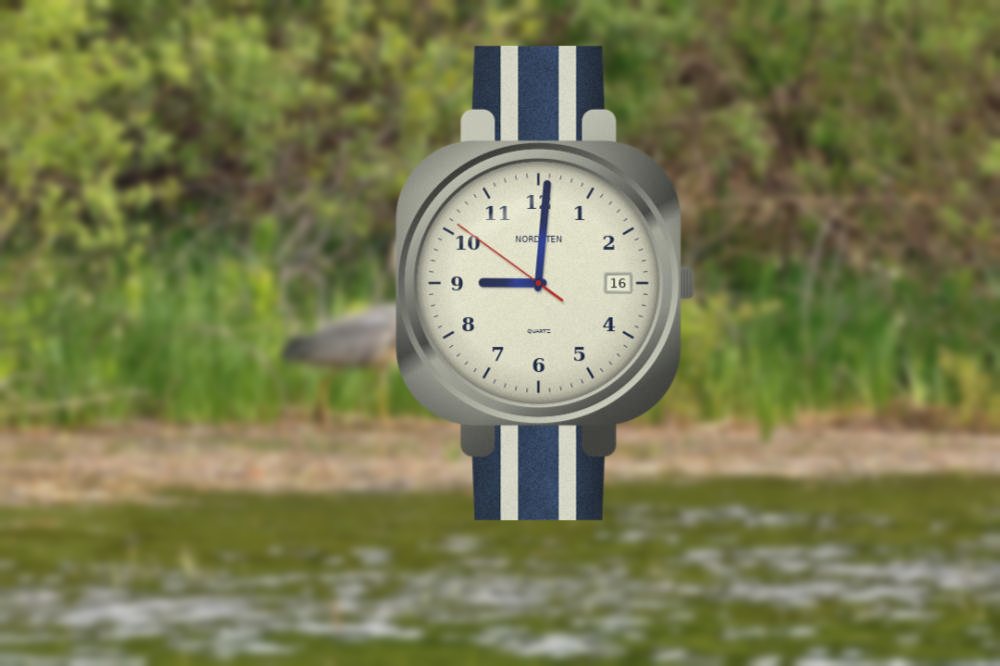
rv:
9.00.51
